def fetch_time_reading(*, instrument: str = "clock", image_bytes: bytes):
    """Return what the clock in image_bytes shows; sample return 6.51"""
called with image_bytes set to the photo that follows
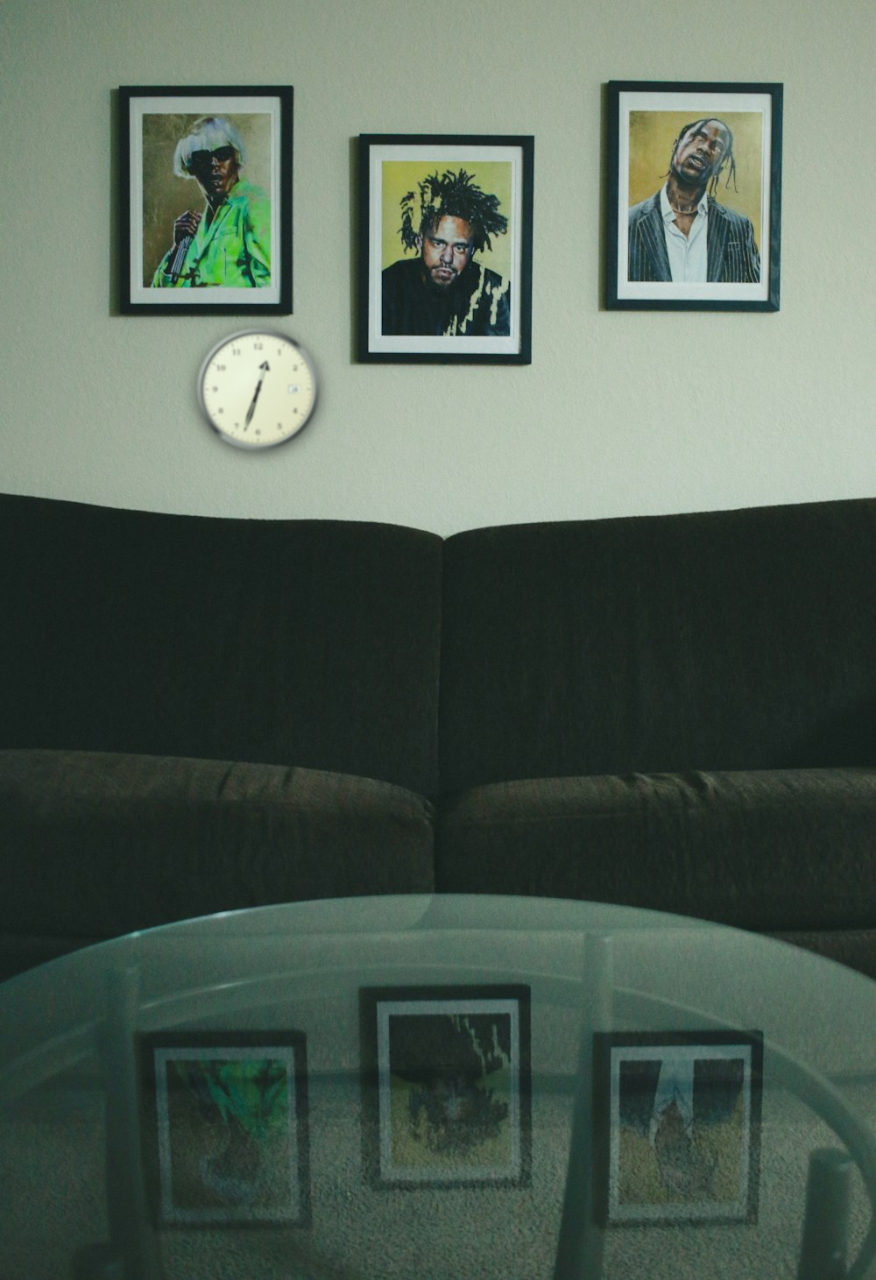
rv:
12.33
